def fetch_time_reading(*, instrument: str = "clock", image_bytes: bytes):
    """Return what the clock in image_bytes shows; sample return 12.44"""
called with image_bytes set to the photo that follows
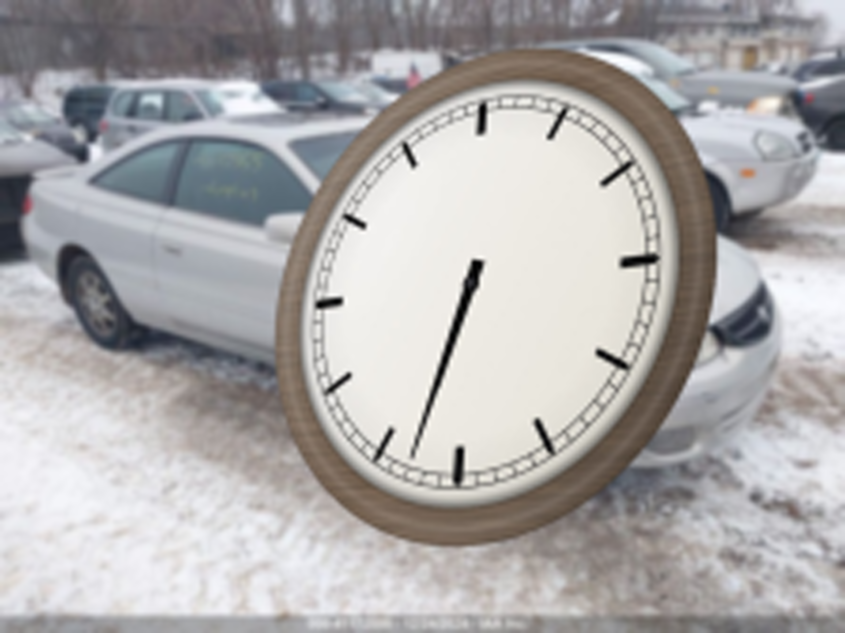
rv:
6.33
